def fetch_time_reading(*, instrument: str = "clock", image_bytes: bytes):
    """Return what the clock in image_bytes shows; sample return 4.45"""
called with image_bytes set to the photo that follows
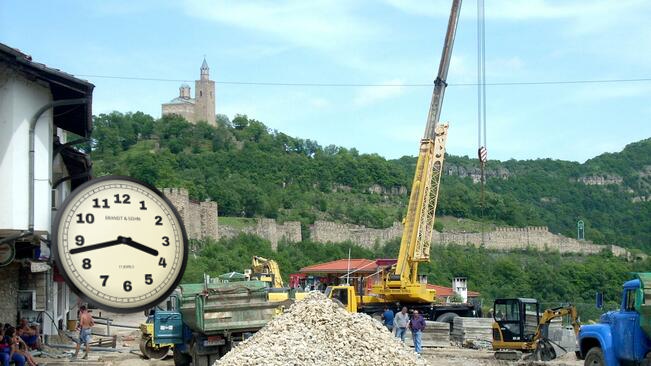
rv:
3.43
